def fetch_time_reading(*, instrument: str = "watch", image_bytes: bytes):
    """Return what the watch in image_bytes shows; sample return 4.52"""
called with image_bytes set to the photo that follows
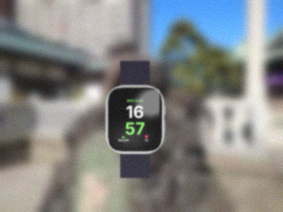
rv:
16.57
